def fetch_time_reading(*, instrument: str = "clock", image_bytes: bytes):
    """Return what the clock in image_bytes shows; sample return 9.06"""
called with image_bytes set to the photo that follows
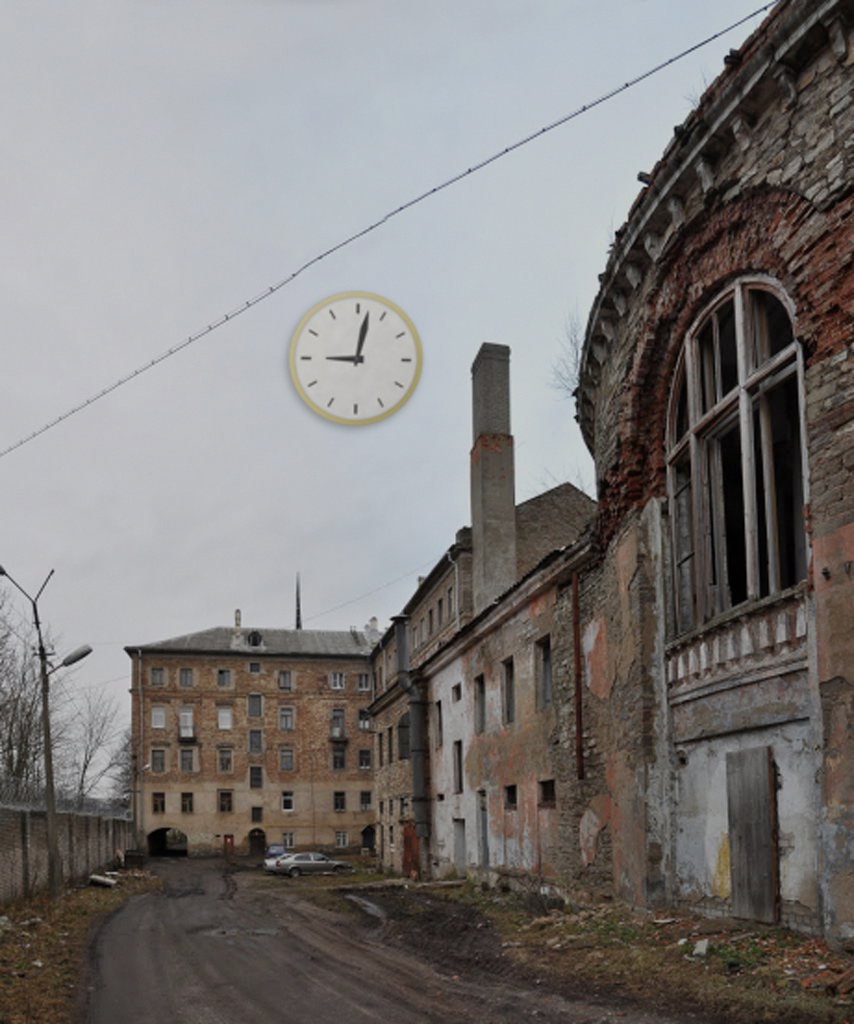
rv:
9.02
